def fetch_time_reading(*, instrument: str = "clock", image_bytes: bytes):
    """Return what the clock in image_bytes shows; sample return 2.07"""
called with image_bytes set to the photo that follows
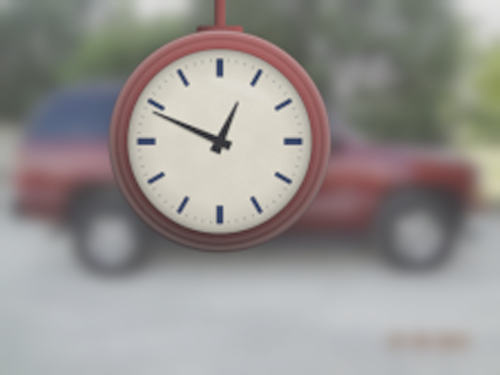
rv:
12.49
